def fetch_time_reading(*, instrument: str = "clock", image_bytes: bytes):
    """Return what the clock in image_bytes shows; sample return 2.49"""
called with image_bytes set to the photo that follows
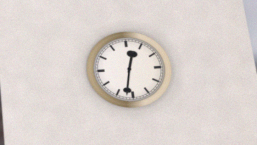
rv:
12.32
